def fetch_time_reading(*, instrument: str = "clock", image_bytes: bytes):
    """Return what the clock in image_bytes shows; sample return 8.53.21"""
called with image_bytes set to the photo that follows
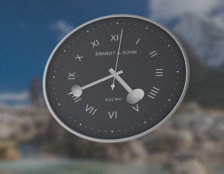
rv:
4.41.01
